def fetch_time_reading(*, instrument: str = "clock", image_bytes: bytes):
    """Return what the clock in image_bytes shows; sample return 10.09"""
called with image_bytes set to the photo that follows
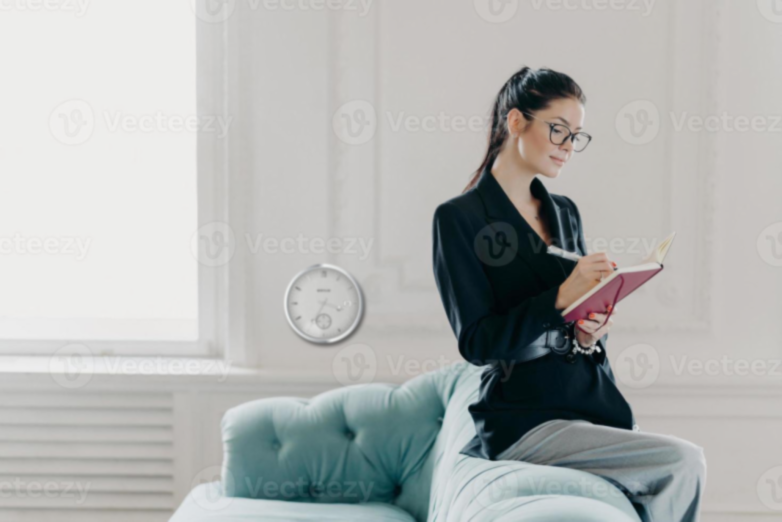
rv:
3.35
